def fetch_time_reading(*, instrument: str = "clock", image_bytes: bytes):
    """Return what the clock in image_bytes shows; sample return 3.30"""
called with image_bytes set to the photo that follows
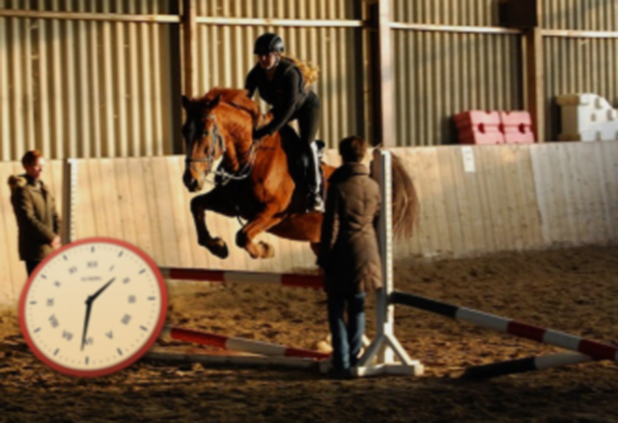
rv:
1.31
